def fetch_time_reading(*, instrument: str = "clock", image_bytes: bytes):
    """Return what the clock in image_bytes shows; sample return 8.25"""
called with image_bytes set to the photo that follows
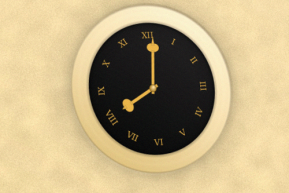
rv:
8.01
